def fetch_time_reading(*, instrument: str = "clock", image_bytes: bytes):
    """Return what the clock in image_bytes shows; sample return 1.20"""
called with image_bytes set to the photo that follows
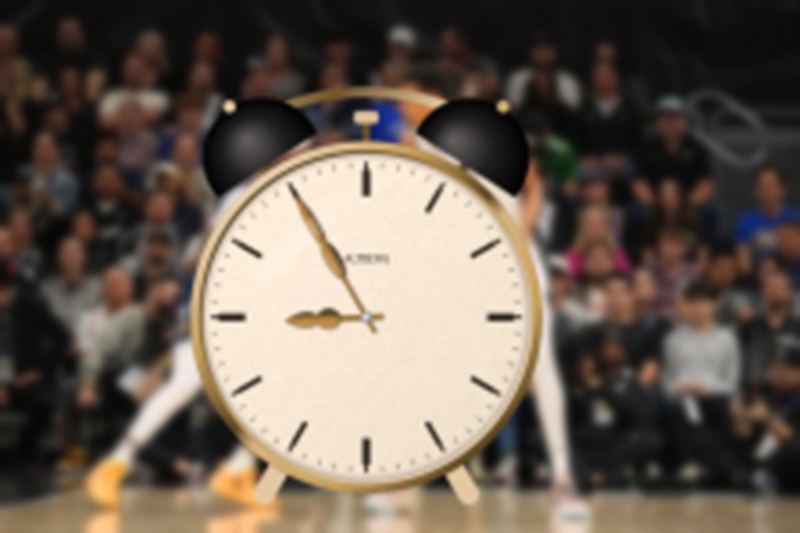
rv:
8.55
